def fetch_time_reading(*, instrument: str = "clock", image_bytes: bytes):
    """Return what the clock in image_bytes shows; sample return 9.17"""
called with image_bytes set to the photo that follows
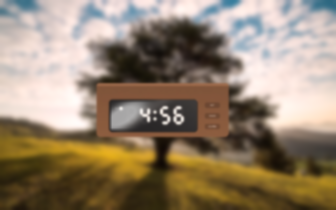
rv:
4.56
